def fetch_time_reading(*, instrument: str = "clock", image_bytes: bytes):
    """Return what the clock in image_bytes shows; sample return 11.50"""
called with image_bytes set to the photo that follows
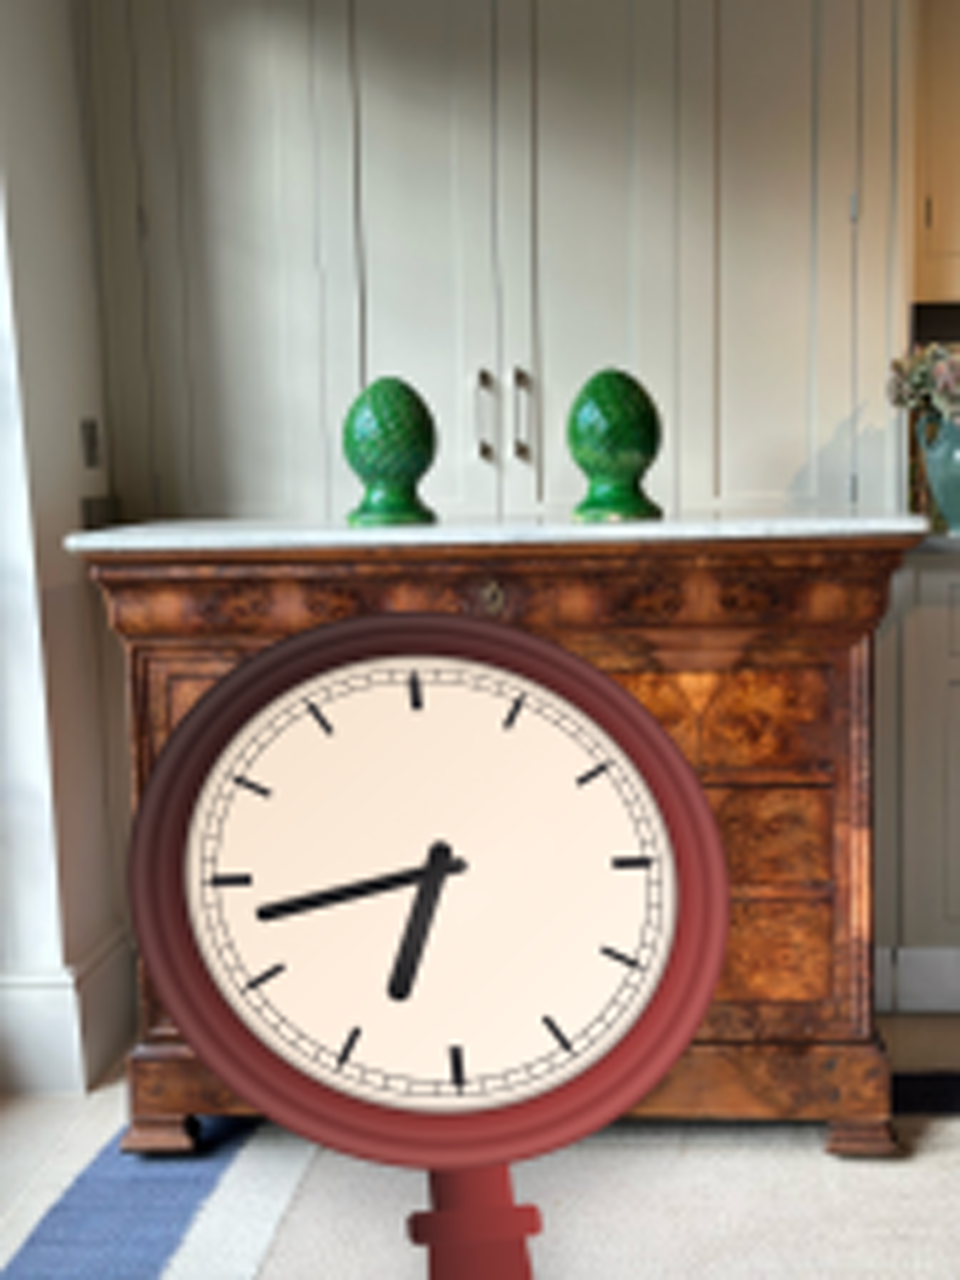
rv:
6.43
